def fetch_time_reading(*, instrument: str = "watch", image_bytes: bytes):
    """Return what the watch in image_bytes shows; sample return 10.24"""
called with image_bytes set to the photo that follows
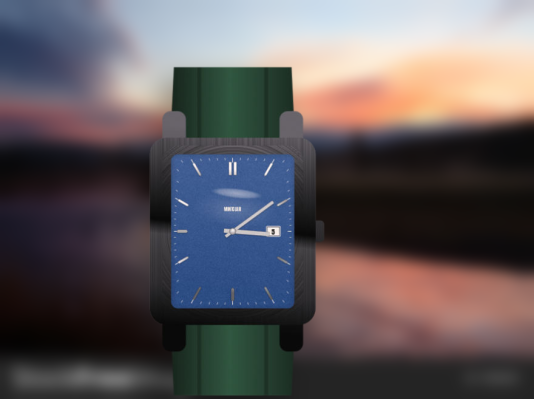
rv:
3.09
